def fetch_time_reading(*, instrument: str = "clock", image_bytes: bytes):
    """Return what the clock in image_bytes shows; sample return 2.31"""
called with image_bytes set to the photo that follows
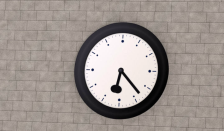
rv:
6.23
